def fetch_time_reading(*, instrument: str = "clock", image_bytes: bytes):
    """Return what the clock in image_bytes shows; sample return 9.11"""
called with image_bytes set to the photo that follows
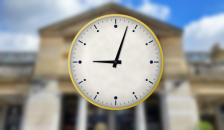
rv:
9.03
